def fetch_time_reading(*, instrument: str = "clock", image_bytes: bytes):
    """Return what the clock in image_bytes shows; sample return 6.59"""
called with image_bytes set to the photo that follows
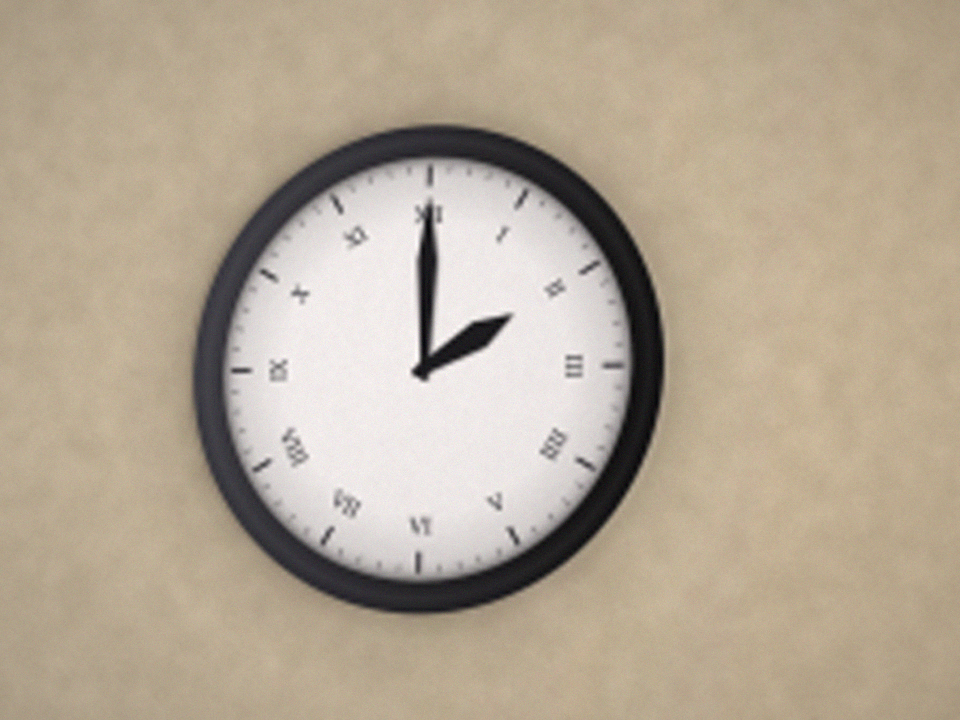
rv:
2.00
